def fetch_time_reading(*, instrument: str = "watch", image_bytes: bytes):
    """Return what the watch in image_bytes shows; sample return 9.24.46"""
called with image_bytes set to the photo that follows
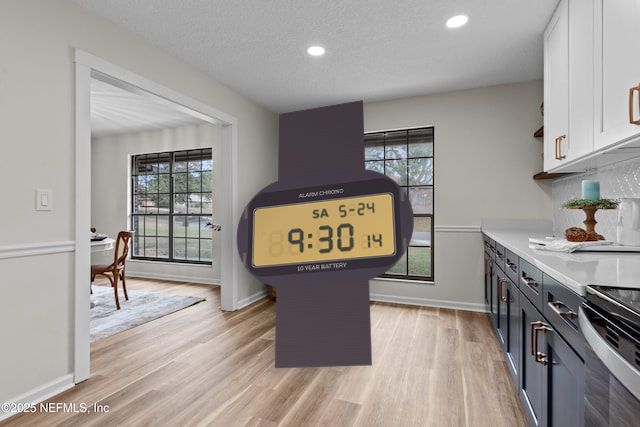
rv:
9.30.14
